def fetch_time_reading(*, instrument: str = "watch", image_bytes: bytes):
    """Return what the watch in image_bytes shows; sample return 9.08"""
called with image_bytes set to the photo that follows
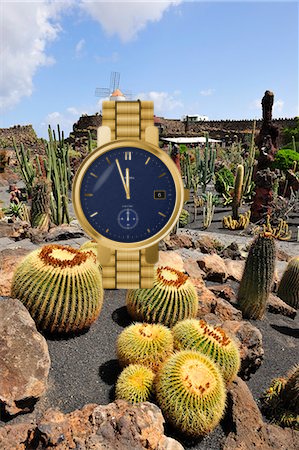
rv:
11.57
